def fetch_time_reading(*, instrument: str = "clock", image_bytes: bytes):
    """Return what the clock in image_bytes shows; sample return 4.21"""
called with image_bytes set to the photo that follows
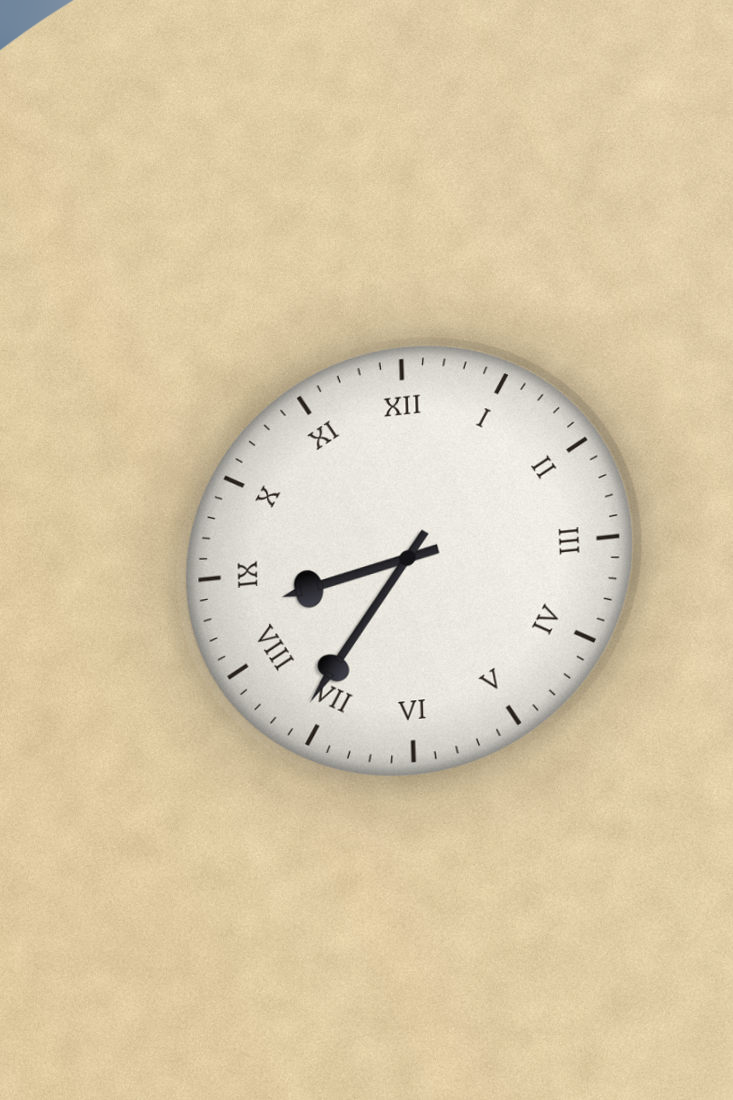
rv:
8.36
